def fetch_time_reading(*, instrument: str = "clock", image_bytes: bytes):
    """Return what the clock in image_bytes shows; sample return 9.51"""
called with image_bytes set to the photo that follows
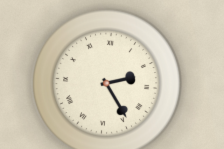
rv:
2.24
